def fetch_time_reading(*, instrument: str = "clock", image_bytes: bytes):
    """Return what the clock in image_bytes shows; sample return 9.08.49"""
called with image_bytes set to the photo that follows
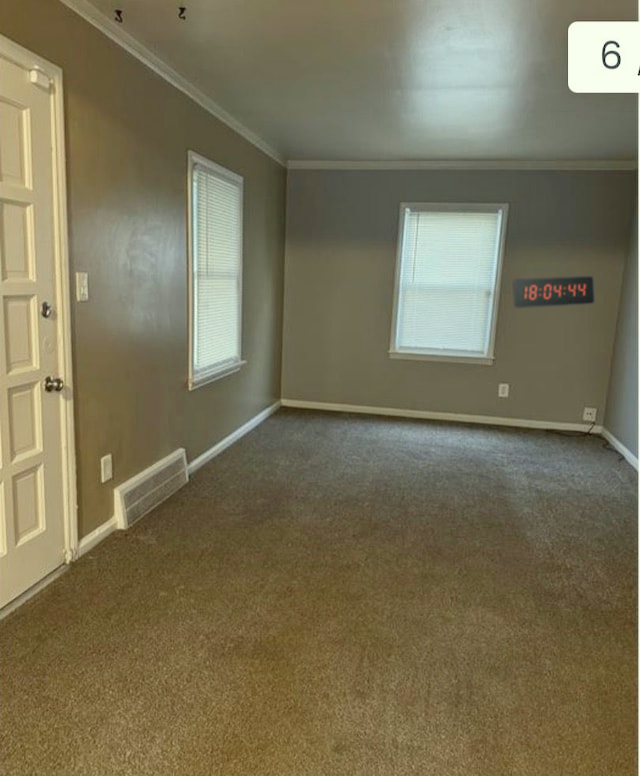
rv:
18.04.44
